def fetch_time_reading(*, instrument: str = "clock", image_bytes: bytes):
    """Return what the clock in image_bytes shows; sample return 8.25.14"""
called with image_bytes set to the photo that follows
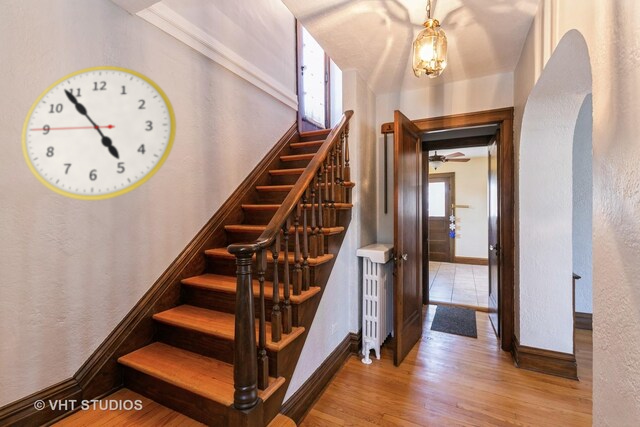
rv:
4.53.45
